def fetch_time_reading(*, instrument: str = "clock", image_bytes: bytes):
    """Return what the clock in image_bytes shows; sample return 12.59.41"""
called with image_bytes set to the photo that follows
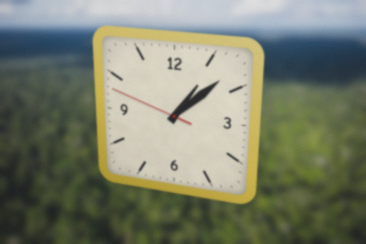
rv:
1.07.48
